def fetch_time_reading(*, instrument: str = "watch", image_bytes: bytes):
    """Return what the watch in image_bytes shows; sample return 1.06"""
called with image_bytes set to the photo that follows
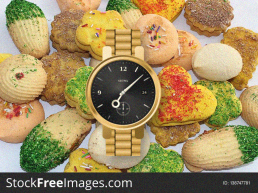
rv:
7.08
